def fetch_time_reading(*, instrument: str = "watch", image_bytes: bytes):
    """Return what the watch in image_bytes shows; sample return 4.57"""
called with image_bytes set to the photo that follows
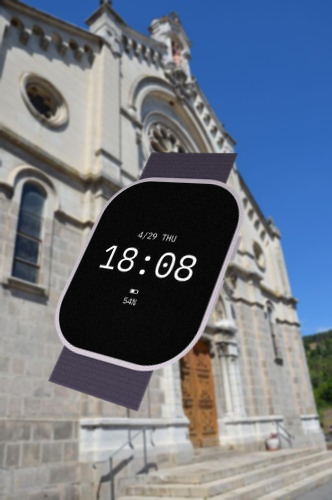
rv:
18.08
